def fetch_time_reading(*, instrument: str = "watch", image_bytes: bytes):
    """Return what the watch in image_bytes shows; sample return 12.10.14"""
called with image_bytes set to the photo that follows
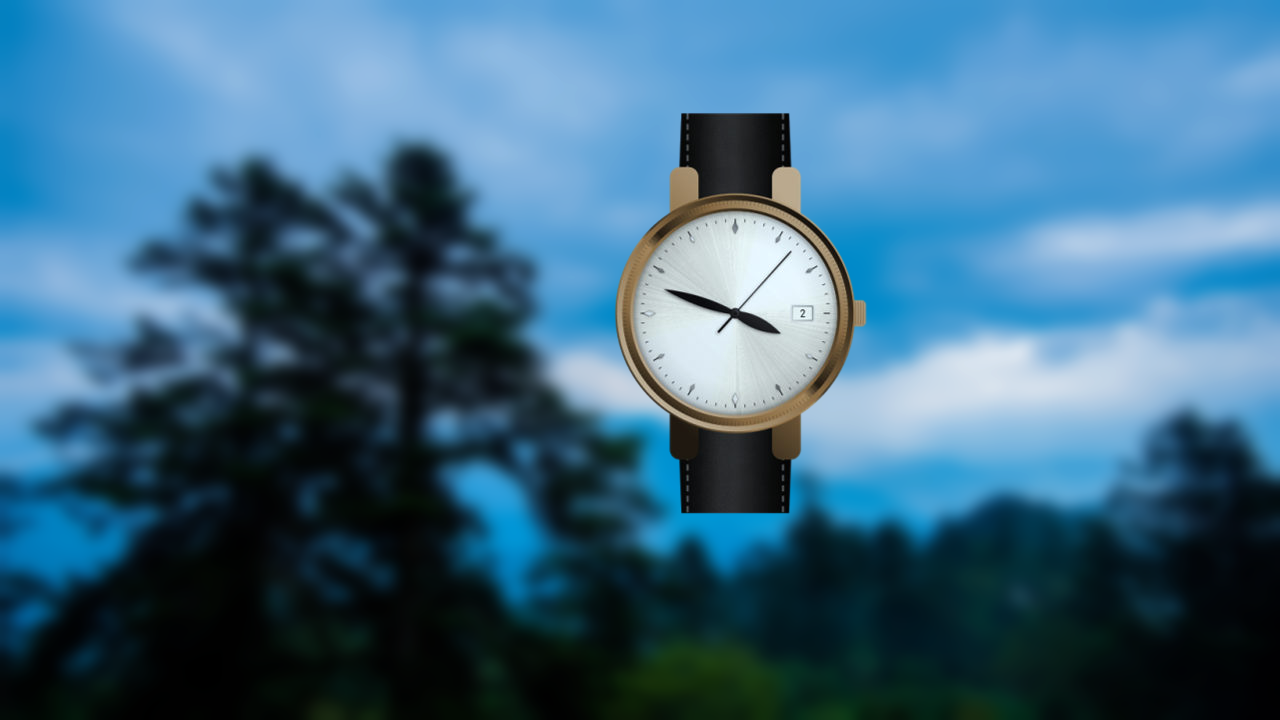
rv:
3.48.07
